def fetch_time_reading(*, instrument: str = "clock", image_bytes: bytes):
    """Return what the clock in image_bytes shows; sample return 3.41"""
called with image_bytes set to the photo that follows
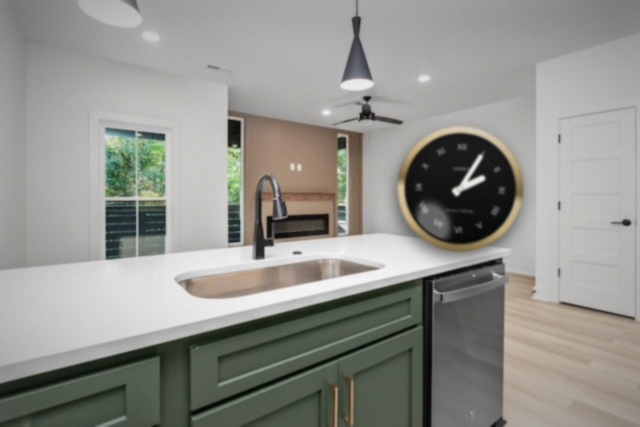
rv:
2.05
